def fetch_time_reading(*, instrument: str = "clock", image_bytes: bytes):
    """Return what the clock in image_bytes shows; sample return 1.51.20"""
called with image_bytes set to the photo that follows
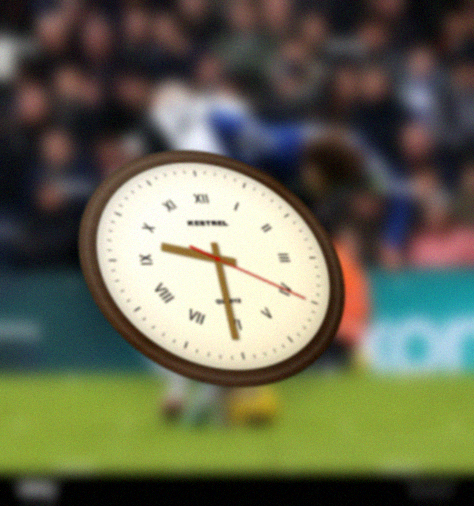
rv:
9.30.20
